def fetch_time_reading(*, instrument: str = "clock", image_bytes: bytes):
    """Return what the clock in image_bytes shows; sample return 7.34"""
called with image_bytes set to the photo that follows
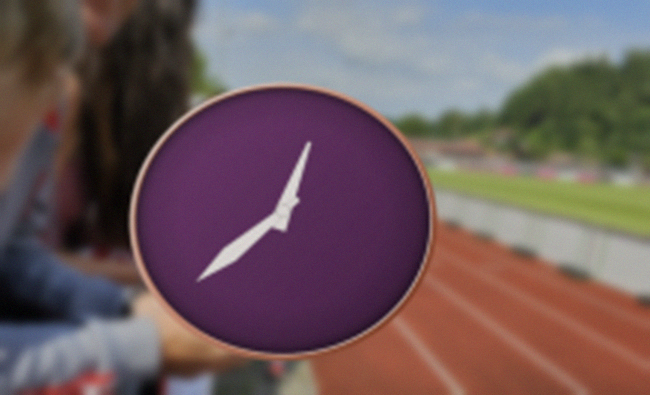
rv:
12.38
